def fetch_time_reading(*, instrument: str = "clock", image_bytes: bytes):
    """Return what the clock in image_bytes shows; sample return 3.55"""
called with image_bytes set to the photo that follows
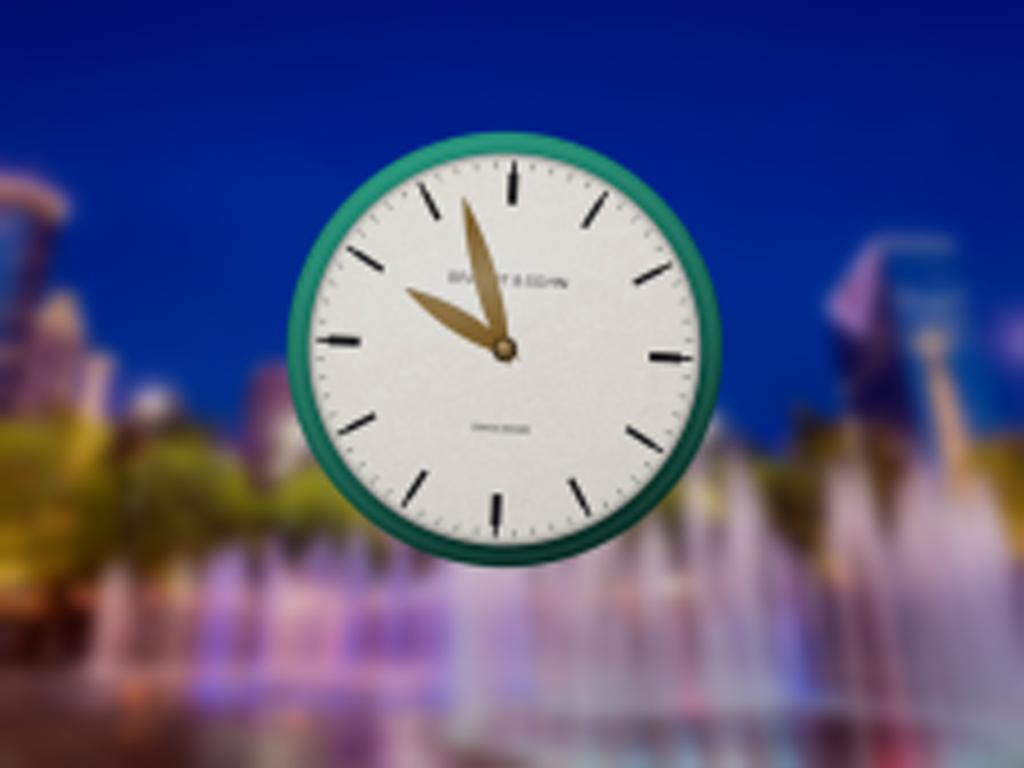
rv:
9.57
